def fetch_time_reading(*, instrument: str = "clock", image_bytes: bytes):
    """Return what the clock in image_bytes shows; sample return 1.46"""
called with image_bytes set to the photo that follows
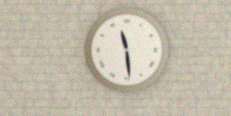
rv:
11.29
